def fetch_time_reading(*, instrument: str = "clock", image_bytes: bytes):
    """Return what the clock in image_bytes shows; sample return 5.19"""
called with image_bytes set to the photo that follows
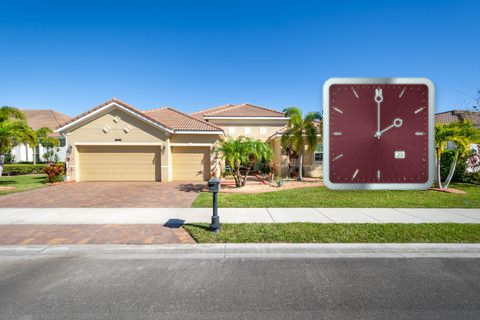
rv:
2.00
